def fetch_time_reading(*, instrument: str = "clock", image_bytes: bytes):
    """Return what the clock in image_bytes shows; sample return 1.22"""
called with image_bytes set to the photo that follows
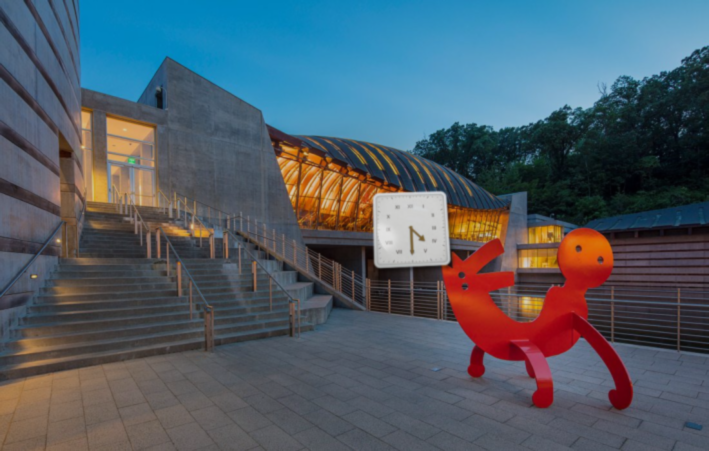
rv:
4.30
